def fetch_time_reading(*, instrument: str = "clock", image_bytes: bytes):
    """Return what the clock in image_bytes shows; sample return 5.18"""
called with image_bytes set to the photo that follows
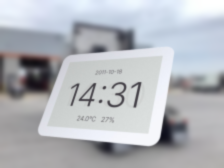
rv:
14.31
